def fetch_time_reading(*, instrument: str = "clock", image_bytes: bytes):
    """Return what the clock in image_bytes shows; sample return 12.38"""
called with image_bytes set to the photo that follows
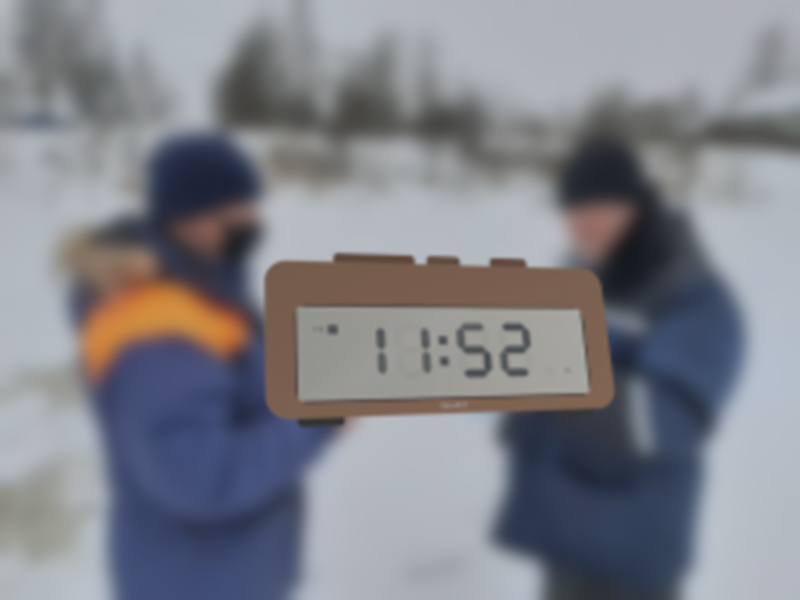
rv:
11.52
